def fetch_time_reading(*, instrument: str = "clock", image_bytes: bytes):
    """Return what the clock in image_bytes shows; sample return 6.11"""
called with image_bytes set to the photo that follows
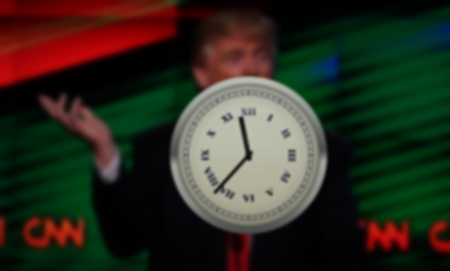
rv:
11.37
